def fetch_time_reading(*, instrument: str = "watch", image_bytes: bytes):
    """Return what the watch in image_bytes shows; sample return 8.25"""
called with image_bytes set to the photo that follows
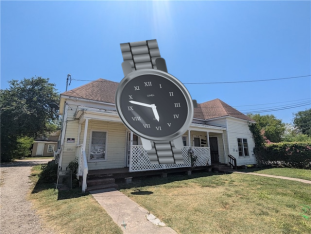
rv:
5.48
